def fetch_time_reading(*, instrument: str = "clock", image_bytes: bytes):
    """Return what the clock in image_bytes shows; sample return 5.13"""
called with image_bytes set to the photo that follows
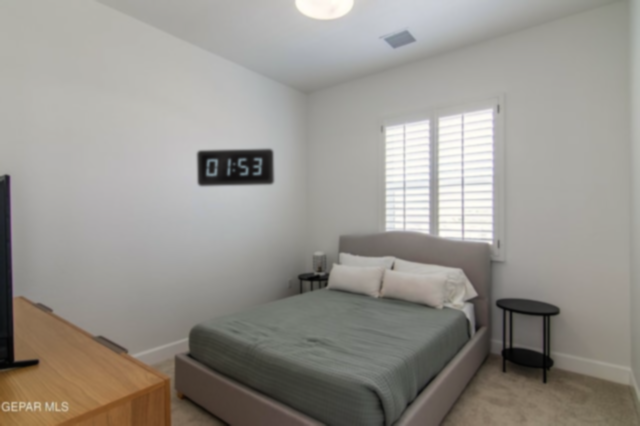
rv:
1.53
